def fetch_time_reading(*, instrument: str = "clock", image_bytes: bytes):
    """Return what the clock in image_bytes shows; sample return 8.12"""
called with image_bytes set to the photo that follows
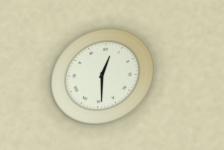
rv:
12.29
